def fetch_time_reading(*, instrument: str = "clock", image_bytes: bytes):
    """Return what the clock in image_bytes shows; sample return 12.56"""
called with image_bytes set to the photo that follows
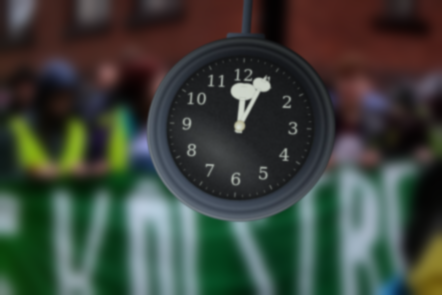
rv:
12.04
